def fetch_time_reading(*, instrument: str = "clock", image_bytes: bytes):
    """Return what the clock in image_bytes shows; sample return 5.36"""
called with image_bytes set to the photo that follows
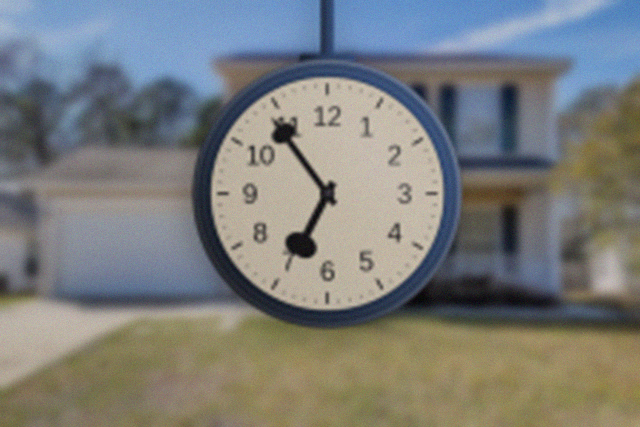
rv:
6.54
